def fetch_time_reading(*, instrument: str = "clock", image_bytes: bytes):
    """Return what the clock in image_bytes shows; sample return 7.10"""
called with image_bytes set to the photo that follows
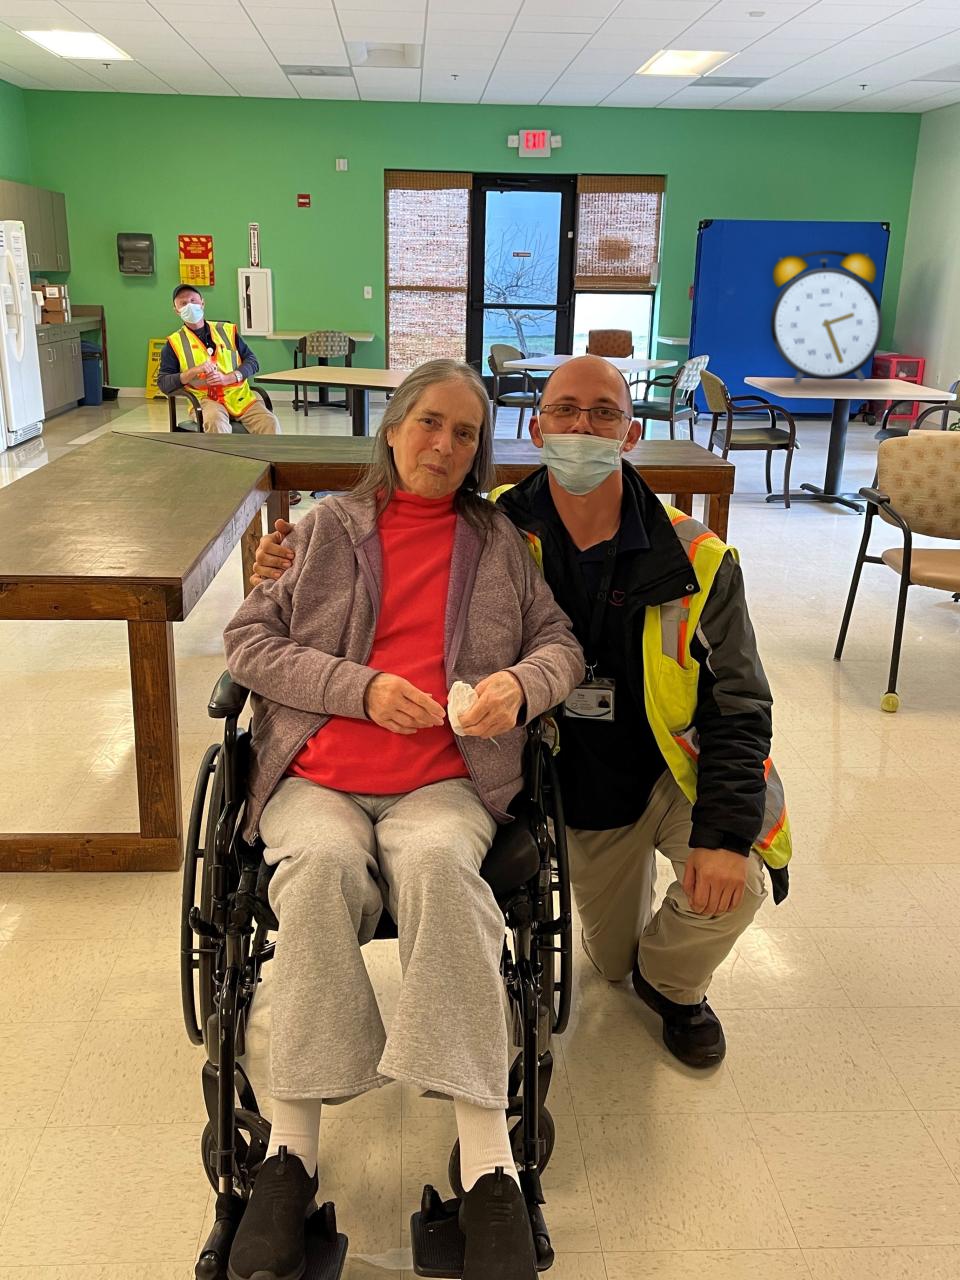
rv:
2.27
